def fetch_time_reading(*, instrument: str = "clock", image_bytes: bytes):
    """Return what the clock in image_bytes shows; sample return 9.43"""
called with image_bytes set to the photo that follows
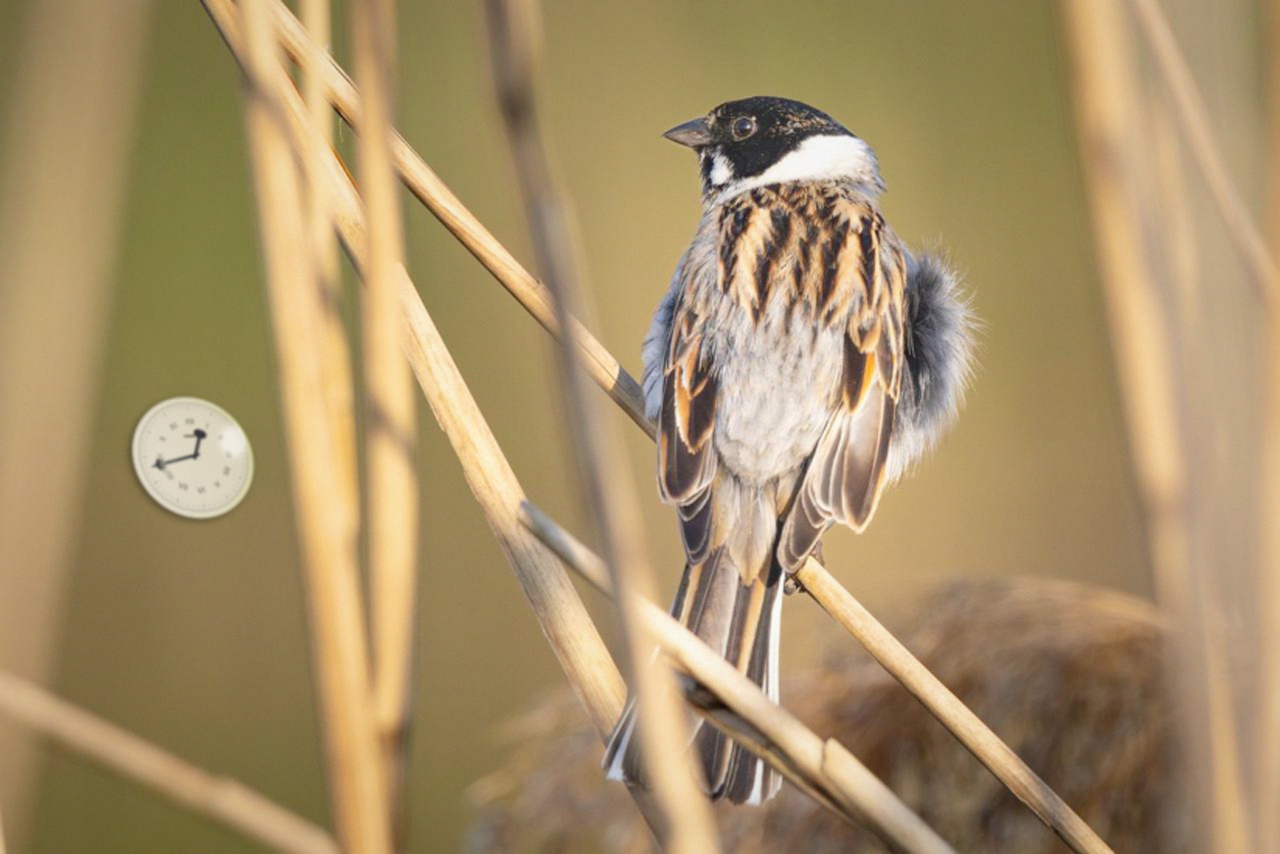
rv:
12.43
